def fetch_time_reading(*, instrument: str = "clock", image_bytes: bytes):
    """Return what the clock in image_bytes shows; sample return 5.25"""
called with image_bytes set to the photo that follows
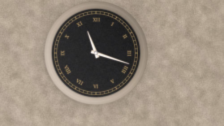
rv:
11.18
